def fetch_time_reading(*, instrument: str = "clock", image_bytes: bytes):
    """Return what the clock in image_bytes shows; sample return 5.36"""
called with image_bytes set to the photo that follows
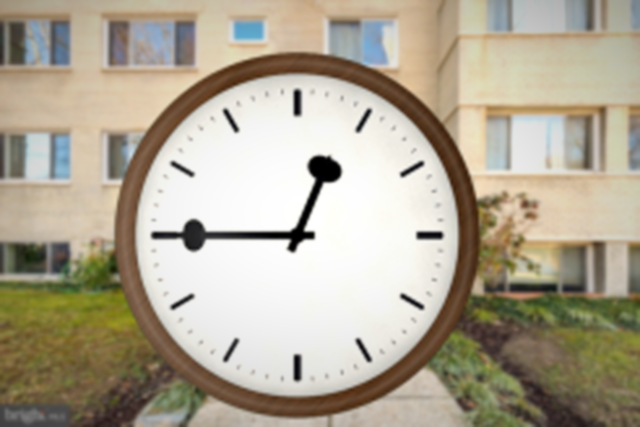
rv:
12.45
